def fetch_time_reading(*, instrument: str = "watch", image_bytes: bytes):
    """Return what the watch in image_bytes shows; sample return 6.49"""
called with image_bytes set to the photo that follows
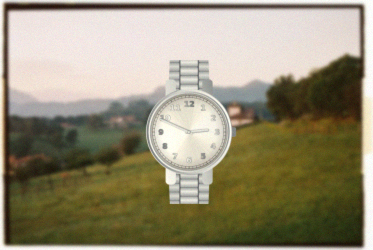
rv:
2.49
